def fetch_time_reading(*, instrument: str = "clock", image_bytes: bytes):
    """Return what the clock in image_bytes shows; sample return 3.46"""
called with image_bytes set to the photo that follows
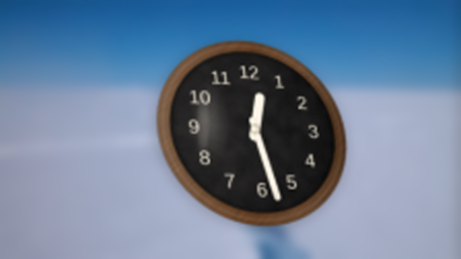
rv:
12.28
